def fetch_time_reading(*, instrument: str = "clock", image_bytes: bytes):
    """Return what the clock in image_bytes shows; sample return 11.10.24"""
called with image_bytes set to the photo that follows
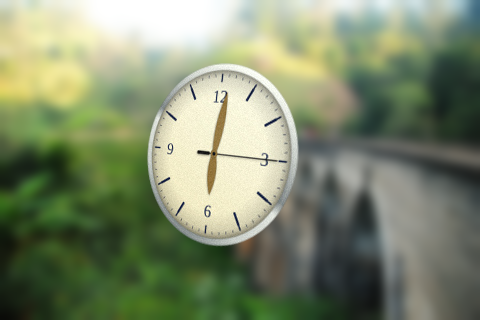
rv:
6.01.15
